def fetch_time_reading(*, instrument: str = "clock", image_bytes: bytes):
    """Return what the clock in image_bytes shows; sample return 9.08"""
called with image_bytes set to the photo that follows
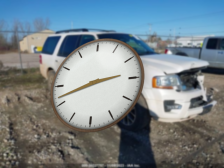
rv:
2.42
